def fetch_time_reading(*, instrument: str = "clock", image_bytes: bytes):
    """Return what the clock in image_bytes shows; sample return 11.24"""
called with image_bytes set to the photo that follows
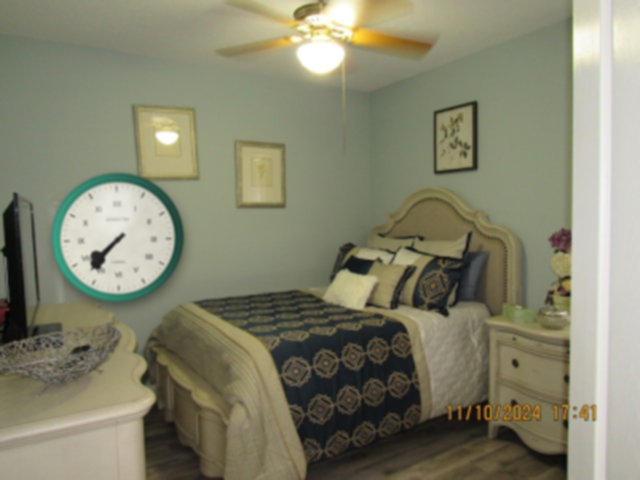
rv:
7.37
